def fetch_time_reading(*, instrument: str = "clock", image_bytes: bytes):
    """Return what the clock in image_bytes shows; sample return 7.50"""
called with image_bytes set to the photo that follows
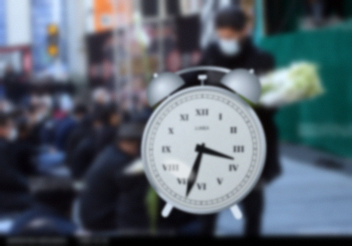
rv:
3.33
